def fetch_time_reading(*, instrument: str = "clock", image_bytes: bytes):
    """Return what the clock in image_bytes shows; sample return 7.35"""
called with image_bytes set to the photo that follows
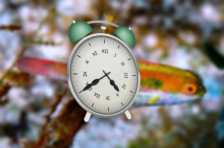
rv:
4.40
